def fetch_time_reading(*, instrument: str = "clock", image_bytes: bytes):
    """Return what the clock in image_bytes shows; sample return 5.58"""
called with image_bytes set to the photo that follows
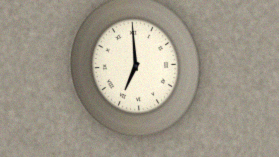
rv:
7.00
